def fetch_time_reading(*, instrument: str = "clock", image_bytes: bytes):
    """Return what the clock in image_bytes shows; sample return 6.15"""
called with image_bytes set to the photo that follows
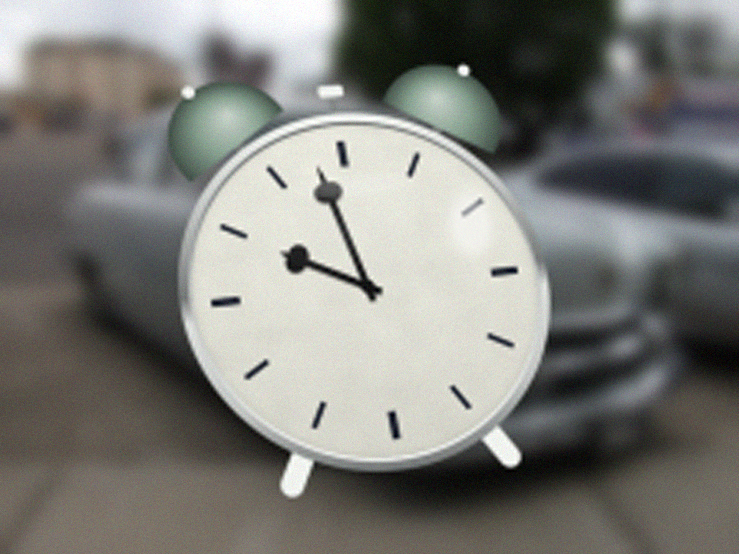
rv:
9.58
